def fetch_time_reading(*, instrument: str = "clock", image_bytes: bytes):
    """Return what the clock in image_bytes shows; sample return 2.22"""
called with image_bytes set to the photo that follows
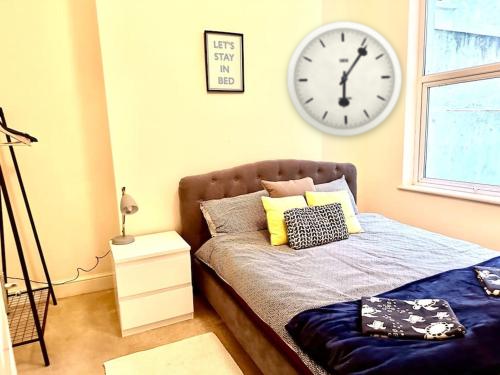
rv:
6.06
